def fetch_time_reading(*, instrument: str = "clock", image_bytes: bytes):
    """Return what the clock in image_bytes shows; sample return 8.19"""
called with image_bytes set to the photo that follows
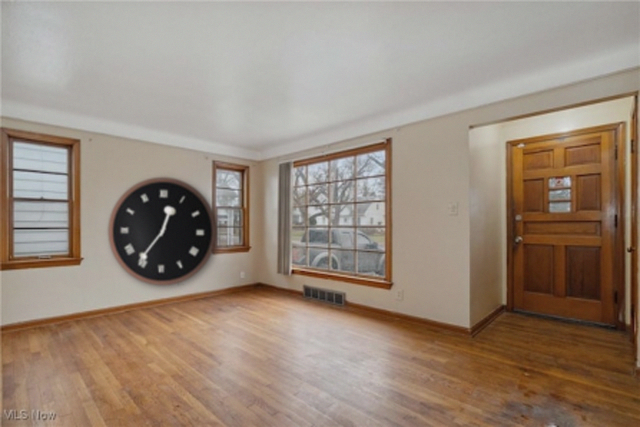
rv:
12.36
